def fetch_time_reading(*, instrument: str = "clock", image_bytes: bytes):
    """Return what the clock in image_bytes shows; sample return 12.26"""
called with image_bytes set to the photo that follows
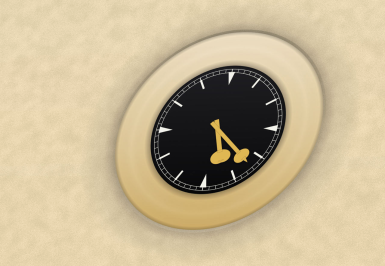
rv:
5.22
